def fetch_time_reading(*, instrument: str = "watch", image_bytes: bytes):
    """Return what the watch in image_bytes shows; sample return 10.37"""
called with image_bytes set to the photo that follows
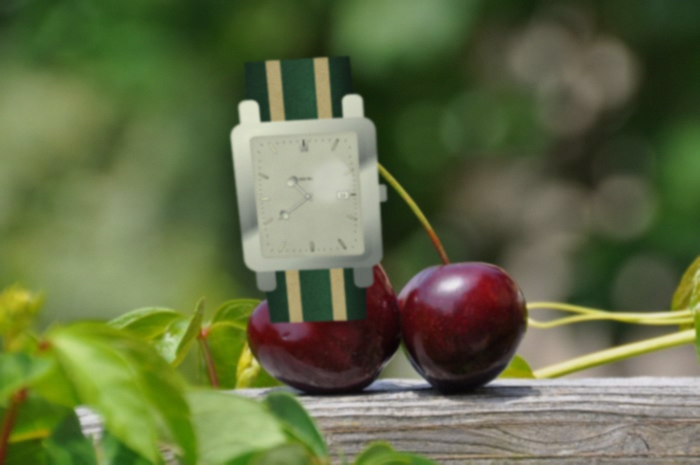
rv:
10.39
